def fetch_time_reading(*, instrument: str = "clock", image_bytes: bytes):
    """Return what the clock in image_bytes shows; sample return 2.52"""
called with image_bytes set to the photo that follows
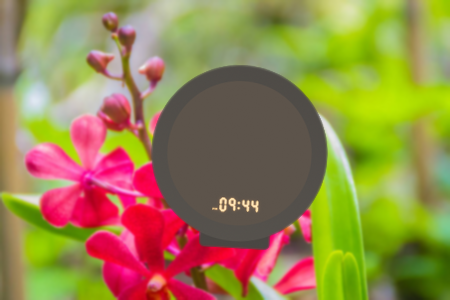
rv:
9.44
